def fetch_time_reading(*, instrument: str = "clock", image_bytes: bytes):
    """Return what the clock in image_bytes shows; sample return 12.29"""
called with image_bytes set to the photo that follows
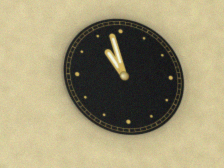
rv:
10.58
